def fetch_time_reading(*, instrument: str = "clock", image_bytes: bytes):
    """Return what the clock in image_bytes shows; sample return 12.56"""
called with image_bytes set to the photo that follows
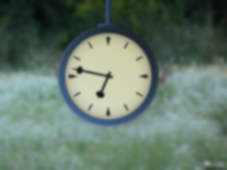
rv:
6.47
